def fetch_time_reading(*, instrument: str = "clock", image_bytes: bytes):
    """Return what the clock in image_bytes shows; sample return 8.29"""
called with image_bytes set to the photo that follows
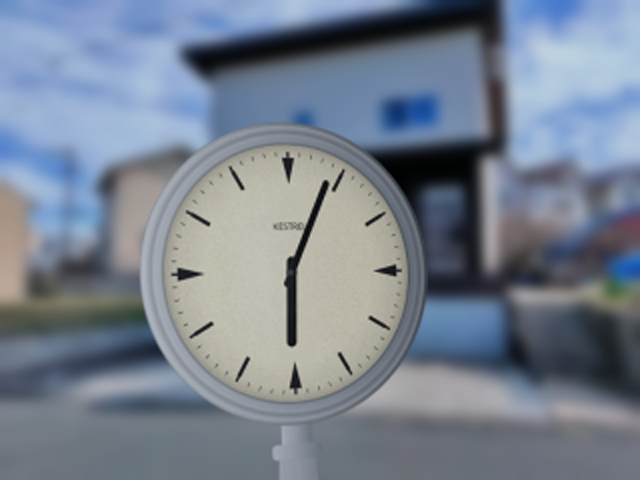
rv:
6.04
